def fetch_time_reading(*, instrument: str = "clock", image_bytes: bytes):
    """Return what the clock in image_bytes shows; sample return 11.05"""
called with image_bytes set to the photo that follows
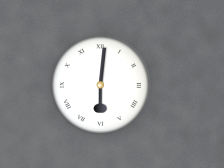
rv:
6.01
